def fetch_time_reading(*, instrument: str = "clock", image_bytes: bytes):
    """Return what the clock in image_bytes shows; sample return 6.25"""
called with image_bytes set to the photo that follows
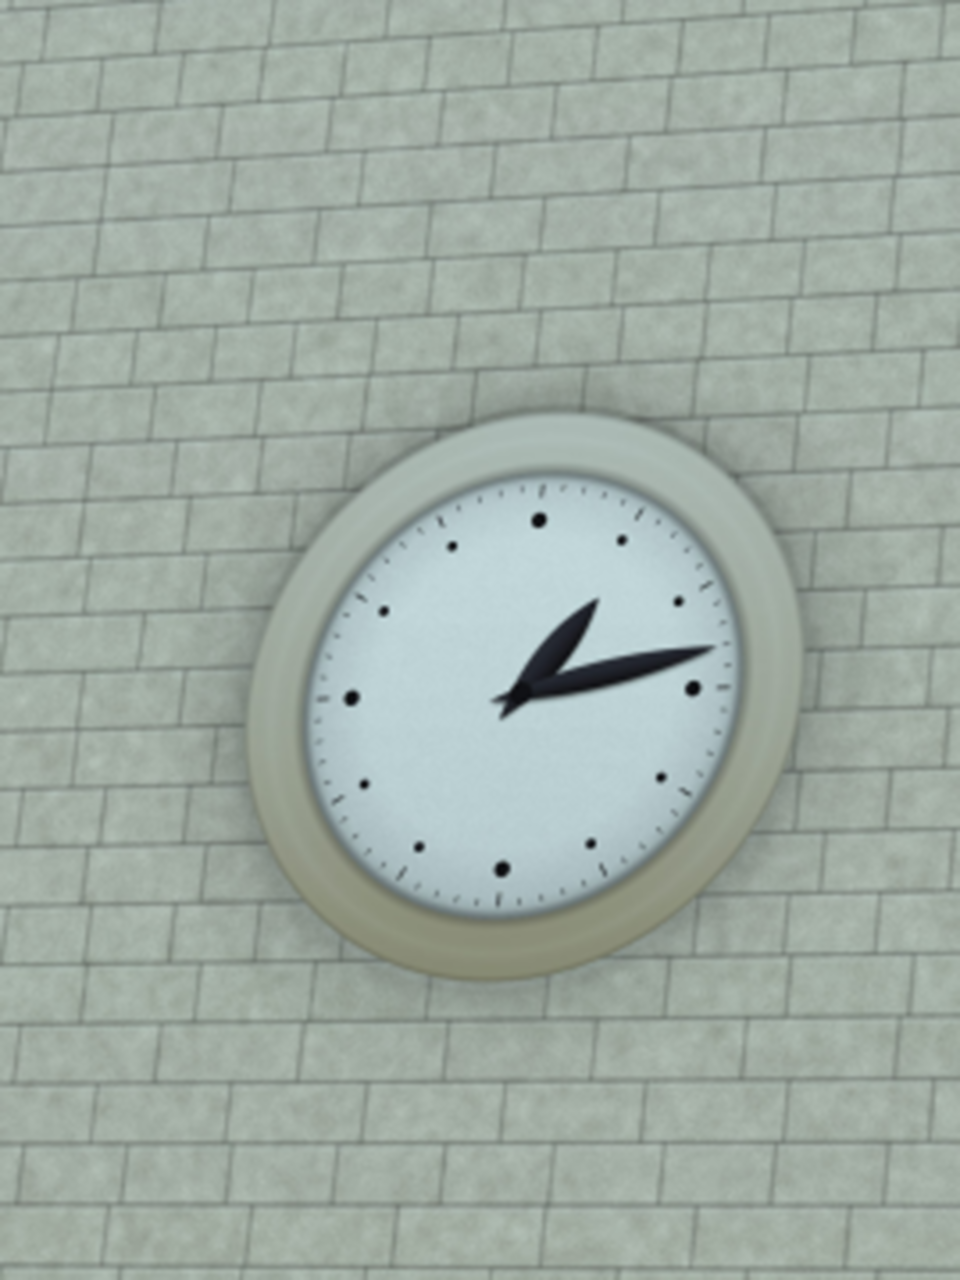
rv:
1.13
